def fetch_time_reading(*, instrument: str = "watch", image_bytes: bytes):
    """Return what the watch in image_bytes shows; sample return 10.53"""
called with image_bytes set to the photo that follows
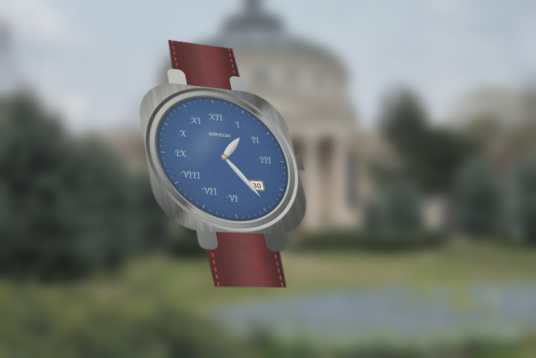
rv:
1.24
